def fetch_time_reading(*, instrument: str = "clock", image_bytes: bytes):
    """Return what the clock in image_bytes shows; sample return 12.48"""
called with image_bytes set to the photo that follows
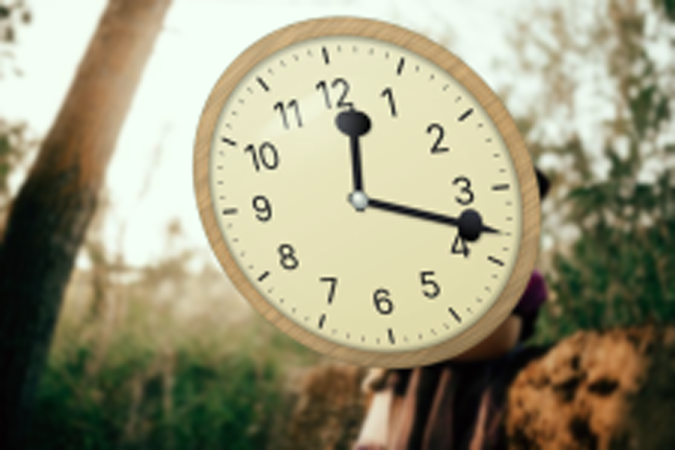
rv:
12.18
